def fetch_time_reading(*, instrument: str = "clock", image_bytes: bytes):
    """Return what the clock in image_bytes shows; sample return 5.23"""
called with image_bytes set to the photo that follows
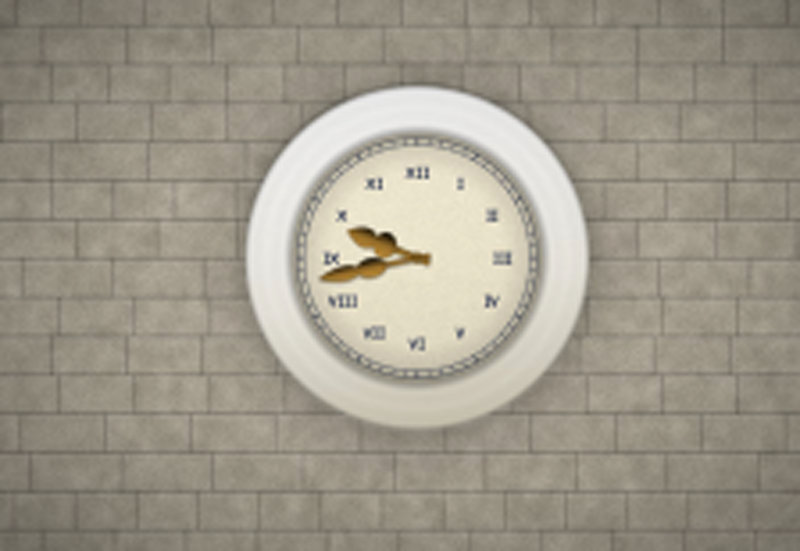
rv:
9.43
